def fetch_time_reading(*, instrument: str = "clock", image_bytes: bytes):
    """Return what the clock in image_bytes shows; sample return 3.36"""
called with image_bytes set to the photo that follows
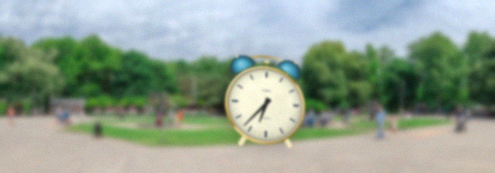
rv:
6.37
